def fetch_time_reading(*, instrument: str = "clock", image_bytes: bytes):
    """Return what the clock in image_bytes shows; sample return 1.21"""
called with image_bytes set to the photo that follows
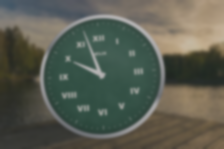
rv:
9.57
